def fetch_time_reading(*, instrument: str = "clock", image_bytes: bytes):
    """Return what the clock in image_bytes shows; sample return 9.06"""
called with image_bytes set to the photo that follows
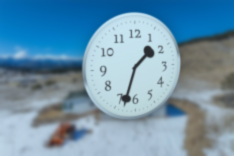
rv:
1.33
